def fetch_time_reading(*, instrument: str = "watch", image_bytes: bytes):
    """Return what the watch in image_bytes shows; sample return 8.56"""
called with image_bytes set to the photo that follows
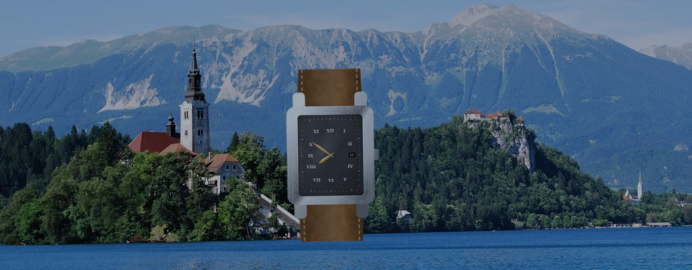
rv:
7.51
